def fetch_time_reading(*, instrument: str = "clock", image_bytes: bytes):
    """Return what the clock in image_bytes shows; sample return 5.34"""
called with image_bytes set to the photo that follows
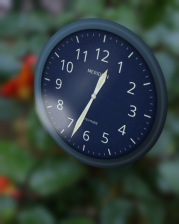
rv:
12.33
